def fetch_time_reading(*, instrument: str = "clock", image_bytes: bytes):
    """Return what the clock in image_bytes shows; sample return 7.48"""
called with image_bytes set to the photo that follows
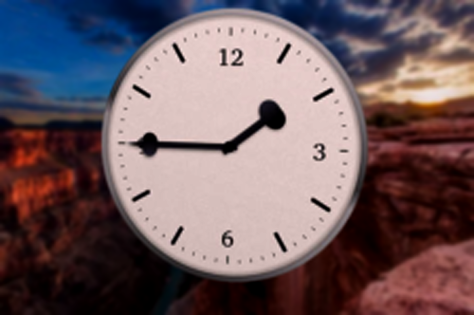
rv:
1.45
